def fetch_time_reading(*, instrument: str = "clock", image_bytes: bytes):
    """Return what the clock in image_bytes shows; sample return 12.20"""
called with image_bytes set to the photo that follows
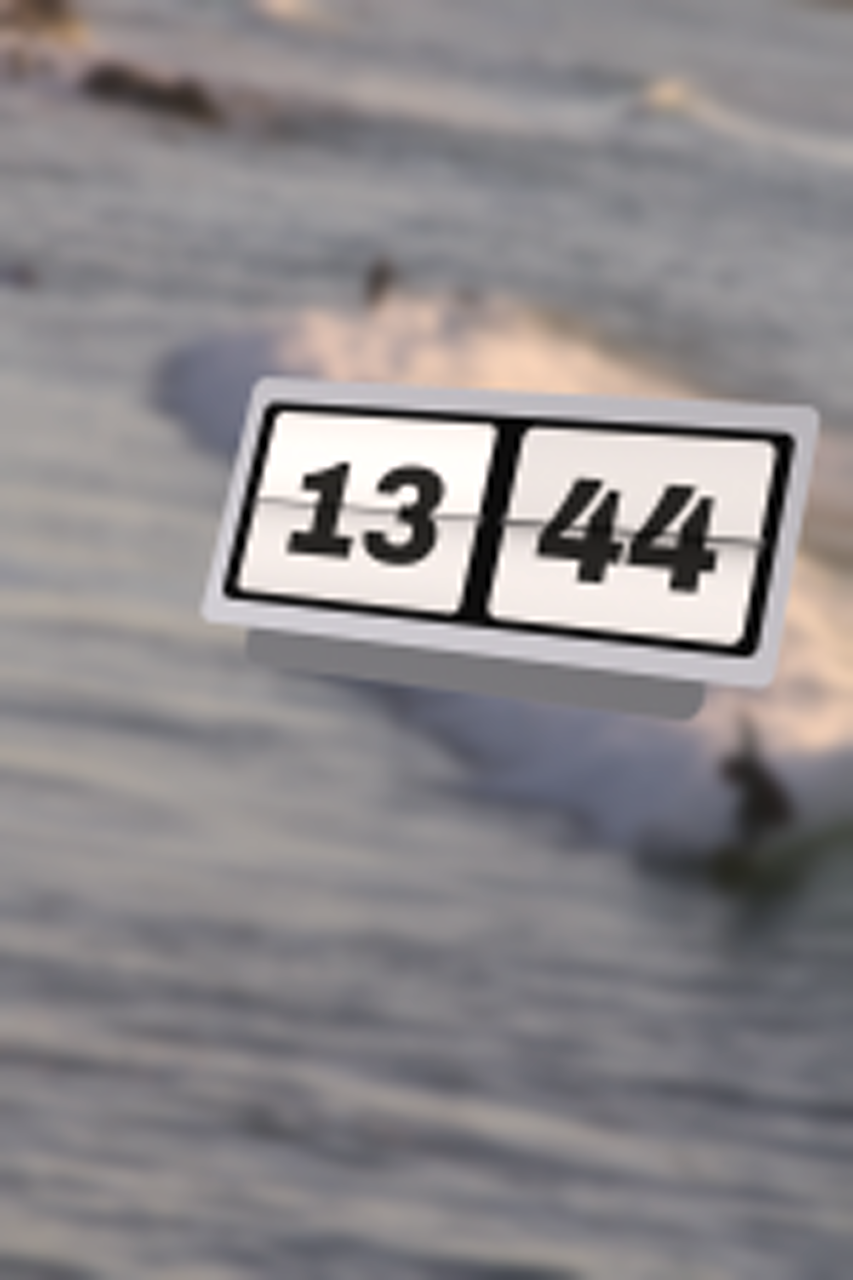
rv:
13.44
